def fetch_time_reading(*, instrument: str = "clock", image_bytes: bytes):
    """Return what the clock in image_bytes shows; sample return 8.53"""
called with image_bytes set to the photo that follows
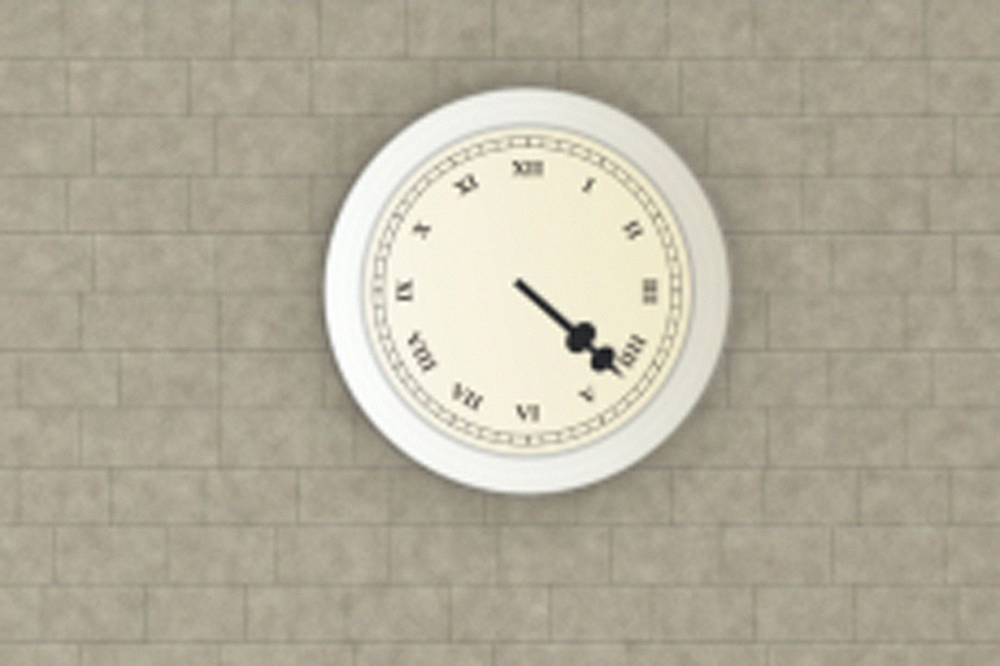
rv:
4.22
